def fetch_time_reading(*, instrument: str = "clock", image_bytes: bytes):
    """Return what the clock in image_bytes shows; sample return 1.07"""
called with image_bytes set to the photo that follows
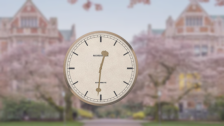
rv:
12.31
